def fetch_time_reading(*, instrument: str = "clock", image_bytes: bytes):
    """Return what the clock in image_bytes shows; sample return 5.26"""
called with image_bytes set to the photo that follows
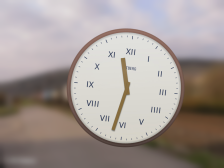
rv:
11.32
